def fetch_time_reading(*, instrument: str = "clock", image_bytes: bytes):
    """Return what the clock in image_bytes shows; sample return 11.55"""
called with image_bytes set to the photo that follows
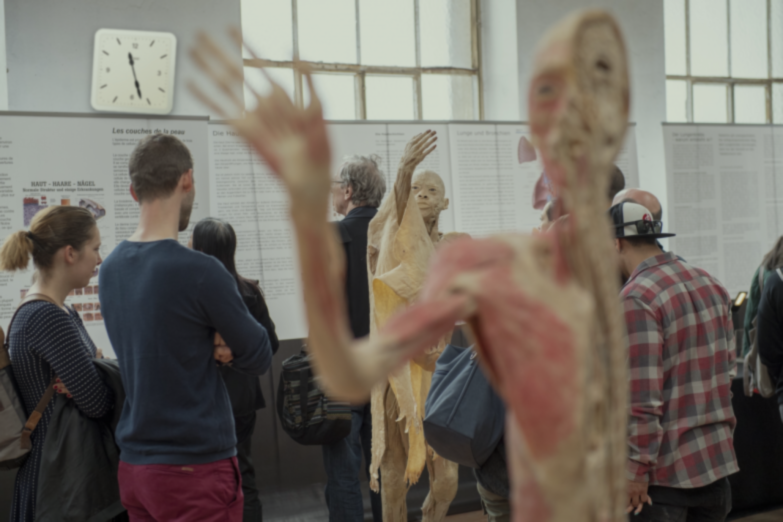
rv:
11.27
